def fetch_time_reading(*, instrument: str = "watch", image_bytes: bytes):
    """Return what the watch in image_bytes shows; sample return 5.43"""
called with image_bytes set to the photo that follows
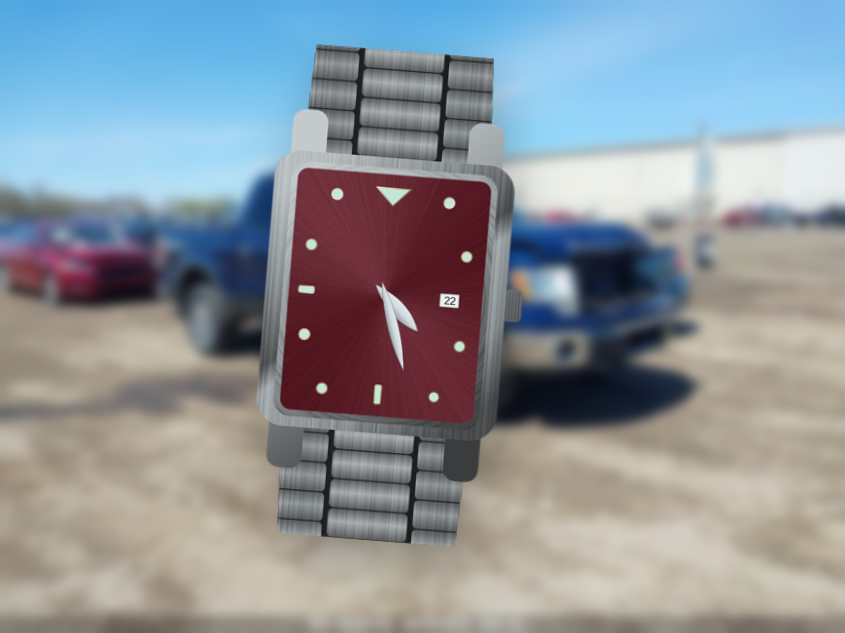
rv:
4.27
